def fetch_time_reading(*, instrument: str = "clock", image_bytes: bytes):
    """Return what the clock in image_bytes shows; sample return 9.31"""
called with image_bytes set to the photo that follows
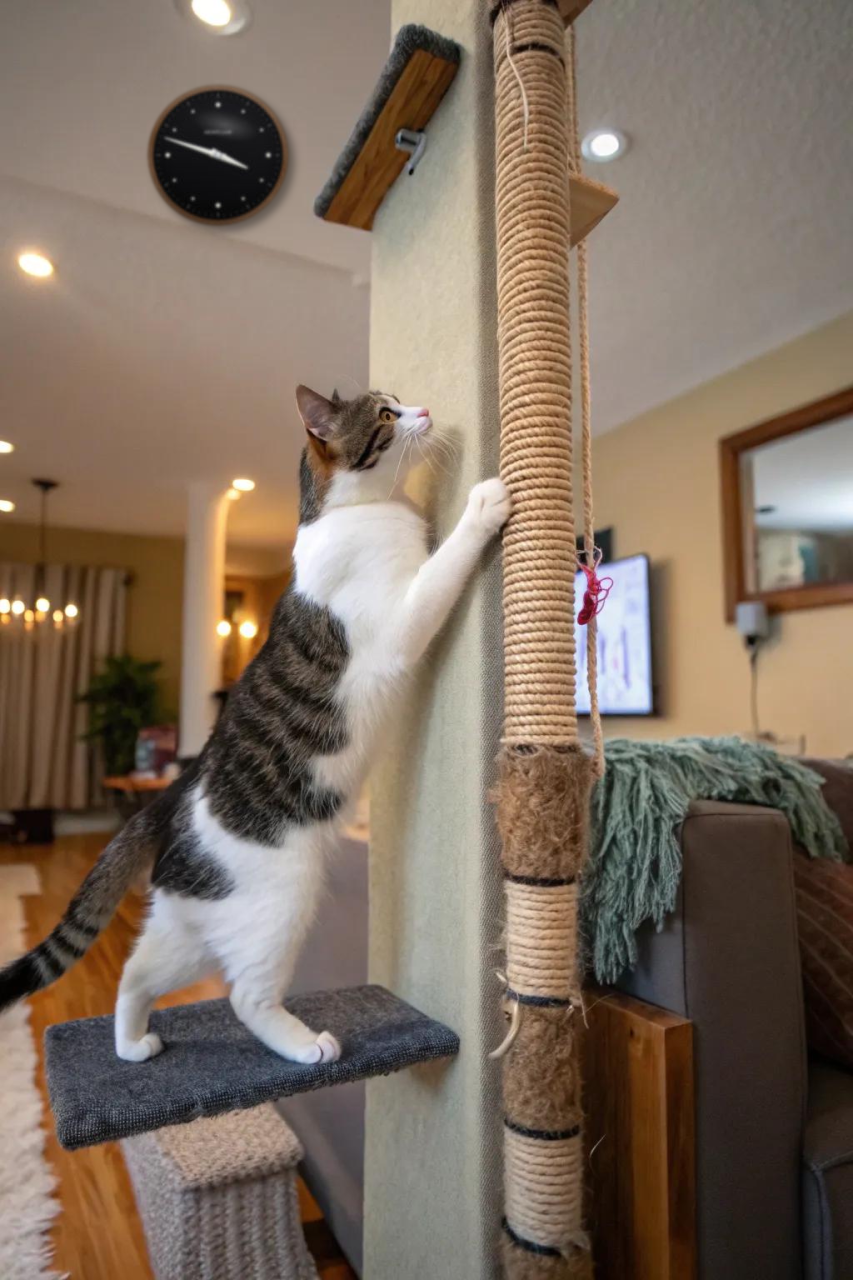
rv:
3.48
